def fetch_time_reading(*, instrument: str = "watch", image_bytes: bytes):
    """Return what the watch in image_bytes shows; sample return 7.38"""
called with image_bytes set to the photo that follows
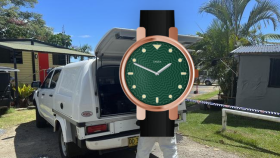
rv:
1.49
